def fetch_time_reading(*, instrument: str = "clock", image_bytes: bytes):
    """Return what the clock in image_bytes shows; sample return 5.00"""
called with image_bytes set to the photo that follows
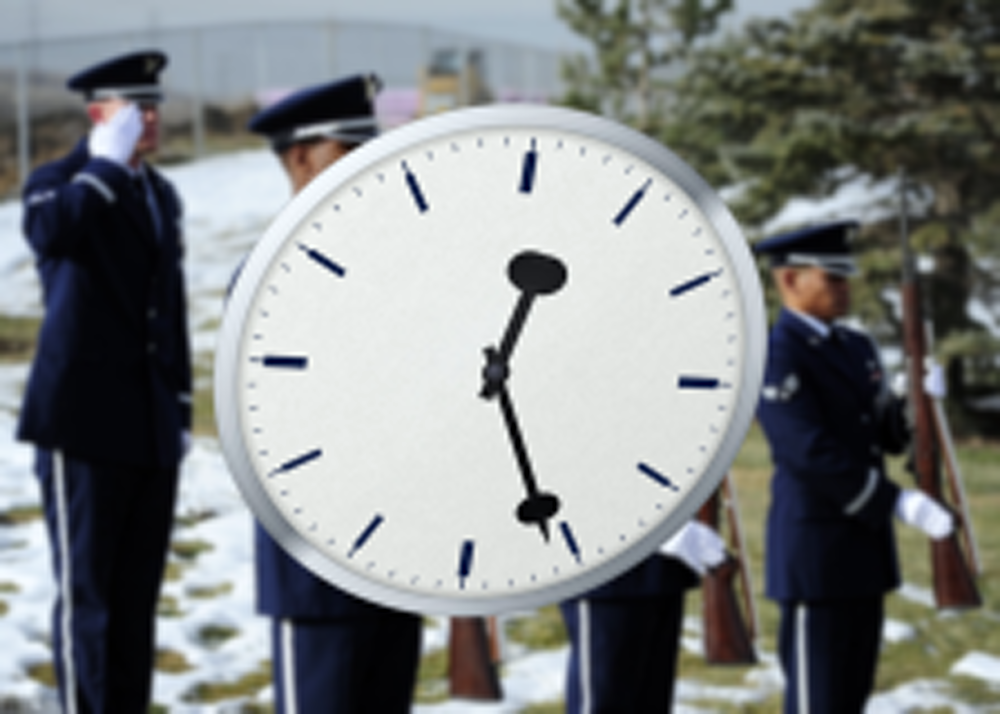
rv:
12.26
